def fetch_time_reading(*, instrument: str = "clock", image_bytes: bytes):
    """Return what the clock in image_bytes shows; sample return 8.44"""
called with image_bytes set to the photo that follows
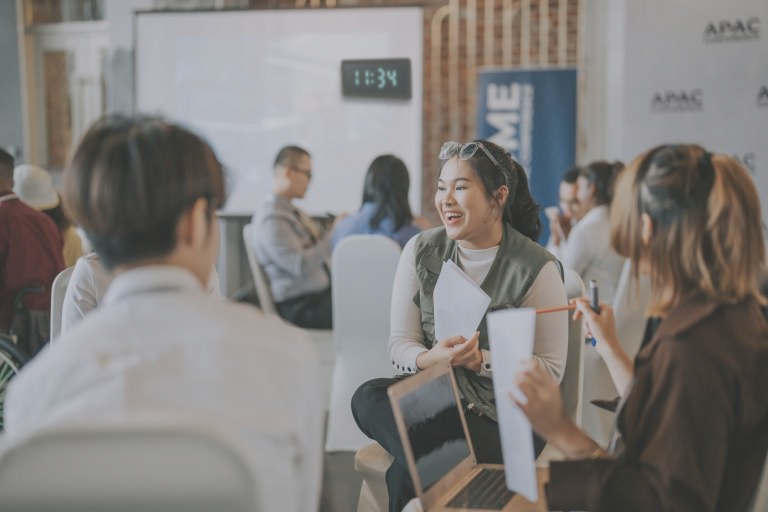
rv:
11.34
